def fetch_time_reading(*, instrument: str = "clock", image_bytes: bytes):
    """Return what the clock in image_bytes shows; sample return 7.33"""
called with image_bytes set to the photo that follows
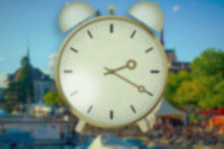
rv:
2.20
